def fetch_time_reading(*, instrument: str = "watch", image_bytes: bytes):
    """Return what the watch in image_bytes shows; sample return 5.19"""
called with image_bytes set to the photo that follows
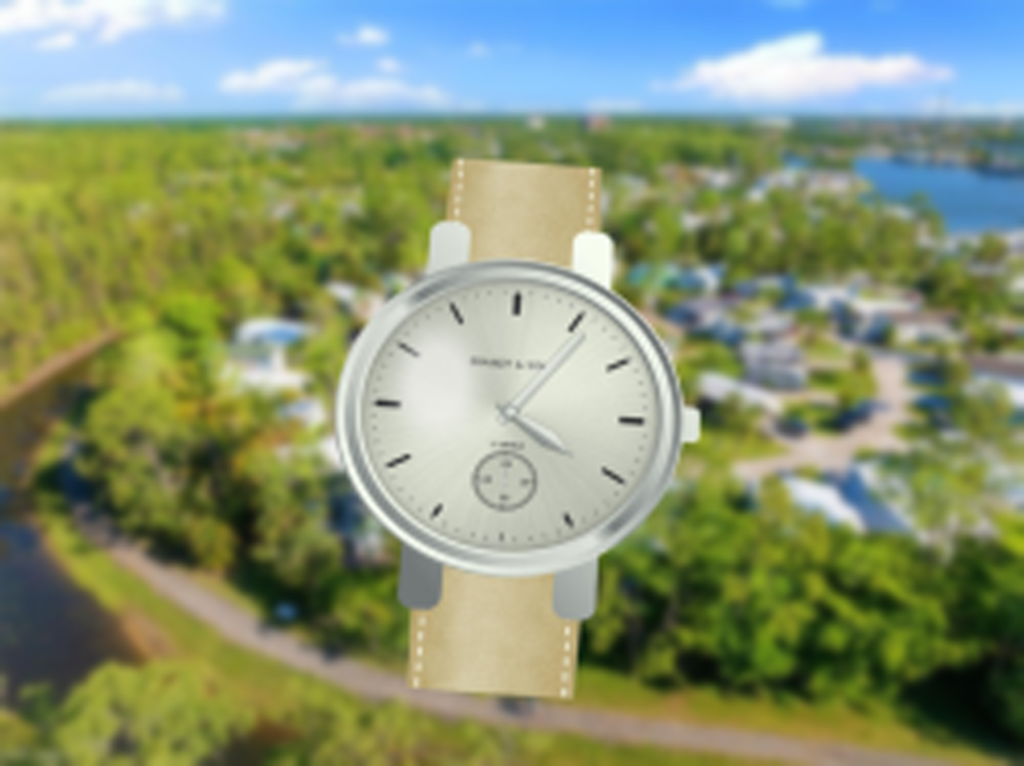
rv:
4.06
